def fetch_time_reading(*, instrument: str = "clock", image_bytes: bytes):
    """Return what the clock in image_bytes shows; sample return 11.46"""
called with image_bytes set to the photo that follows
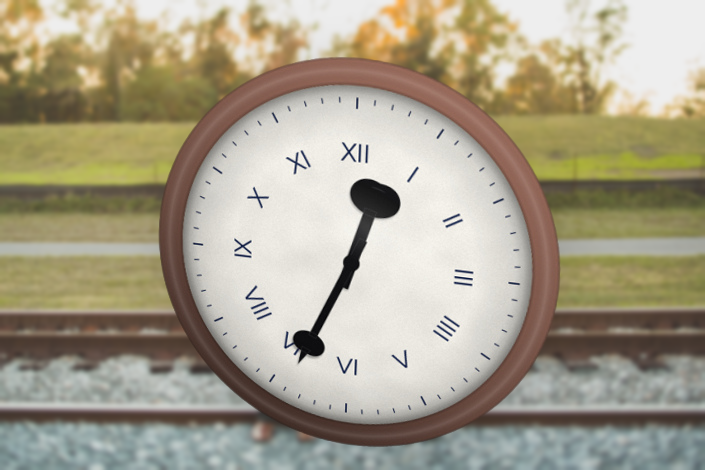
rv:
12.34
